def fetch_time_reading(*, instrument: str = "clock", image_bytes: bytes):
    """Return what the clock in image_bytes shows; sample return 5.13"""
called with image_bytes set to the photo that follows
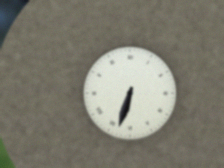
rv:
6.33
